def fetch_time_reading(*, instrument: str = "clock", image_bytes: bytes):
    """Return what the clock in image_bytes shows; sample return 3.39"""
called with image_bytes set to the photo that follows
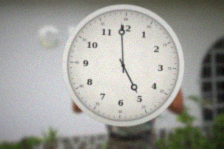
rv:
4.59
